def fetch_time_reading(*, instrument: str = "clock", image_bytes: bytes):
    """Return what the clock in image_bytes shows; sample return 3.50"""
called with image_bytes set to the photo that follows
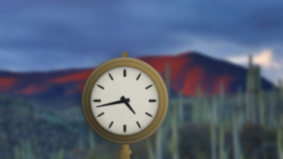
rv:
4.43
